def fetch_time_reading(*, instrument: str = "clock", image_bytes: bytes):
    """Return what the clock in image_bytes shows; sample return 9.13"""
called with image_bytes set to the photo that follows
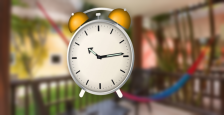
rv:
10.14
